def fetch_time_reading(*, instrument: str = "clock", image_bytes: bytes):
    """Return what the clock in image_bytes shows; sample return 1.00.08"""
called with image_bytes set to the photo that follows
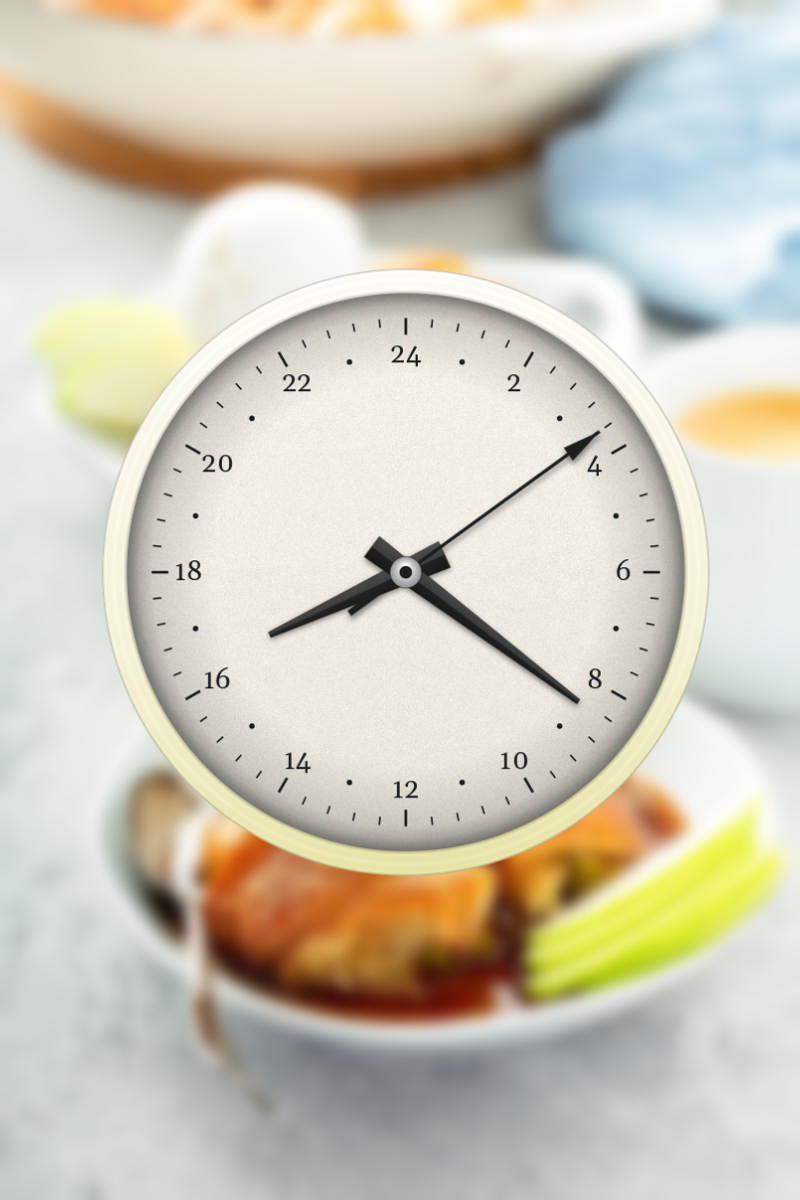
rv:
16.21.09
